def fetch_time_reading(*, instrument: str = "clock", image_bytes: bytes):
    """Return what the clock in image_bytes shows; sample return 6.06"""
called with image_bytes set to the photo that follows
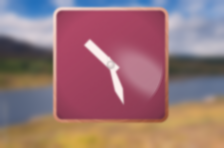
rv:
10.27
